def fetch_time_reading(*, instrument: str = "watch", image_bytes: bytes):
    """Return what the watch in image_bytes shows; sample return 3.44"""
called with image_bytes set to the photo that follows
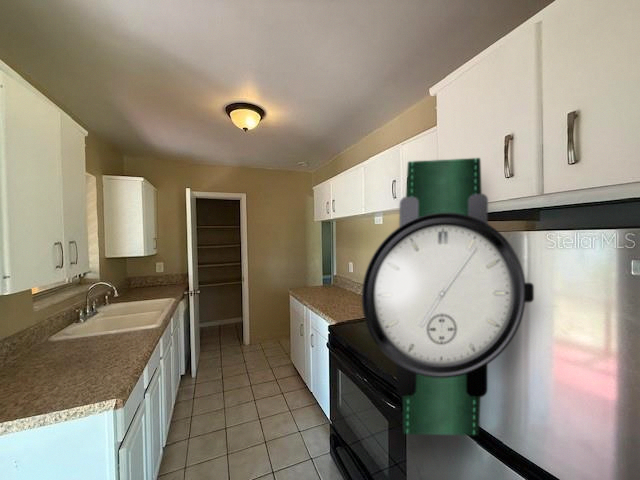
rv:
7.06
